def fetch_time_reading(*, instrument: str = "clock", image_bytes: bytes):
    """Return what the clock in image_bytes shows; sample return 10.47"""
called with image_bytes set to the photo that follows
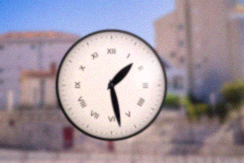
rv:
1.28
